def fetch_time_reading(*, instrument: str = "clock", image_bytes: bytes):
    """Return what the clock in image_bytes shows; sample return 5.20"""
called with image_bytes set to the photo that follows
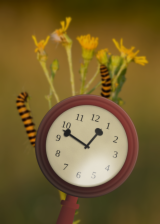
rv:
12.48
